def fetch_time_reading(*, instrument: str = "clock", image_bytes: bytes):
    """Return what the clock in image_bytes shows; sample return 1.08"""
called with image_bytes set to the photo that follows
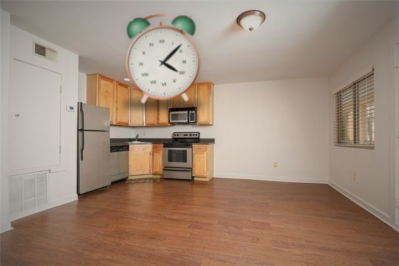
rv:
4.08
